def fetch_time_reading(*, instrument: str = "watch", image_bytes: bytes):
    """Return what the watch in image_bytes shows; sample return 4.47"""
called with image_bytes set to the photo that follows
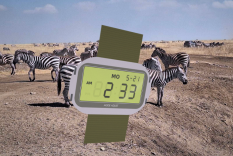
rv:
2.33
